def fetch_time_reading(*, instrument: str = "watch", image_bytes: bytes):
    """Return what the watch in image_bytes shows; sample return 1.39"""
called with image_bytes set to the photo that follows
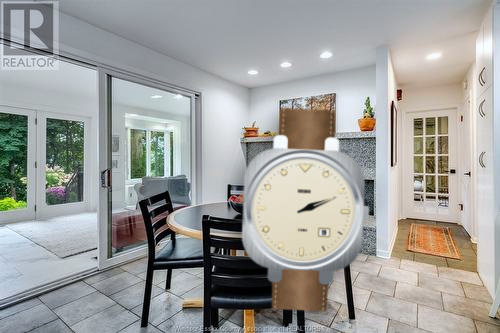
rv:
2.11
